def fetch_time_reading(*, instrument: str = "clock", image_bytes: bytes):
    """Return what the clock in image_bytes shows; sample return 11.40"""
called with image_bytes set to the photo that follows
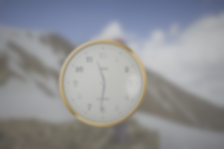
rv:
11.31
